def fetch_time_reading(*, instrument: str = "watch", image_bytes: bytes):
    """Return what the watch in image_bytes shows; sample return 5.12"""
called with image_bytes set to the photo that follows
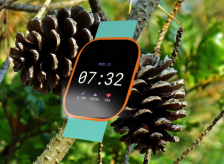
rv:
7.32
